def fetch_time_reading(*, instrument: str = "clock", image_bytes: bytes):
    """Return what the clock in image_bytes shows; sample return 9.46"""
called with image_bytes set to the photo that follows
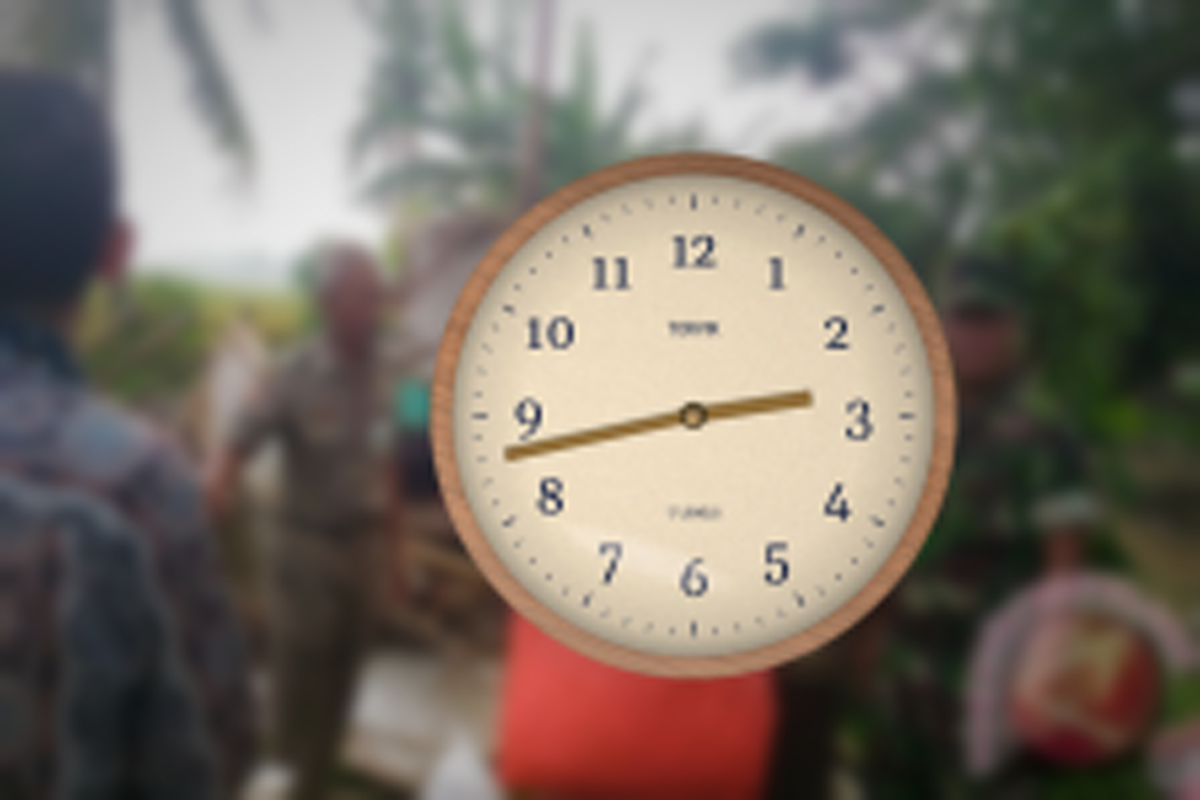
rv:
2.43
